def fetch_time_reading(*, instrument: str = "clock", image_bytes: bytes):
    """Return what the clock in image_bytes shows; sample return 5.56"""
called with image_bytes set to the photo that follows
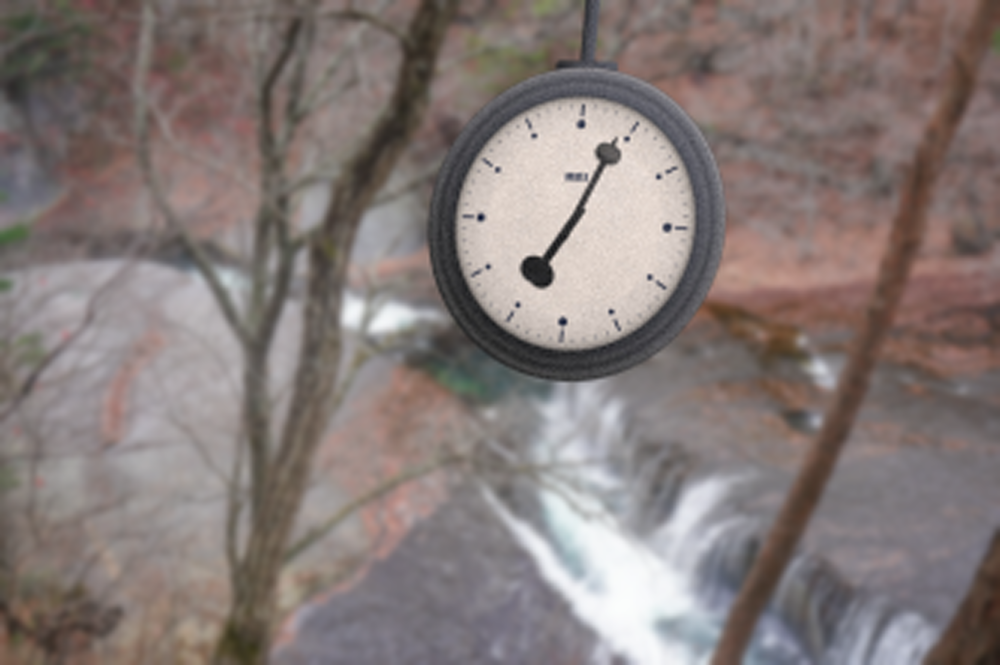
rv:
7.04
